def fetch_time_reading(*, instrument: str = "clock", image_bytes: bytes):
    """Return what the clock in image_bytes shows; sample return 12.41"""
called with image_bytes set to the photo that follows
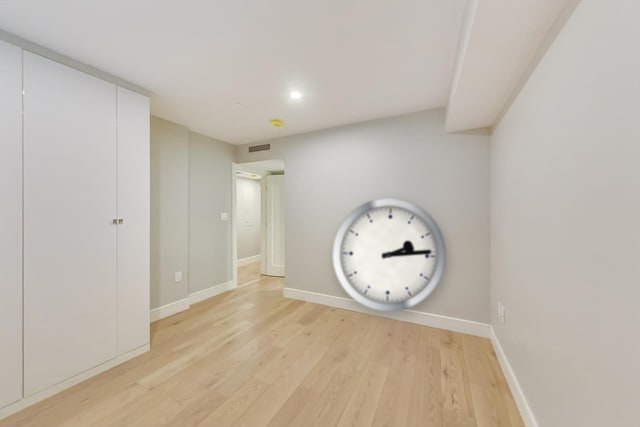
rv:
2.14
